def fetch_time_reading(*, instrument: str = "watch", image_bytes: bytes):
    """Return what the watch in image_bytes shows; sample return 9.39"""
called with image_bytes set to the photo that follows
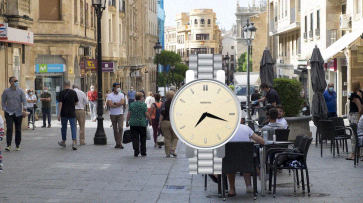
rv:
7.18
